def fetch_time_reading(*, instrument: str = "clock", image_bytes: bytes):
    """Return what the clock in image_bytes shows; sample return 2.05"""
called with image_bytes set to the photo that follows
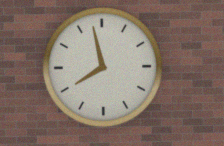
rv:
7.58
